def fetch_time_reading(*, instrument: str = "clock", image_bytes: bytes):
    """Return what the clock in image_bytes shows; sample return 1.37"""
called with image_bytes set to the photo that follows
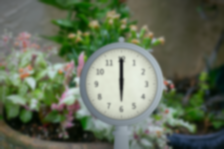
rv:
6.00
